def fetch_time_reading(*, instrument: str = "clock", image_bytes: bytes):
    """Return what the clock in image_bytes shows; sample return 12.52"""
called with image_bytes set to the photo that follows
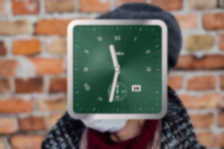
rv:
11.32
